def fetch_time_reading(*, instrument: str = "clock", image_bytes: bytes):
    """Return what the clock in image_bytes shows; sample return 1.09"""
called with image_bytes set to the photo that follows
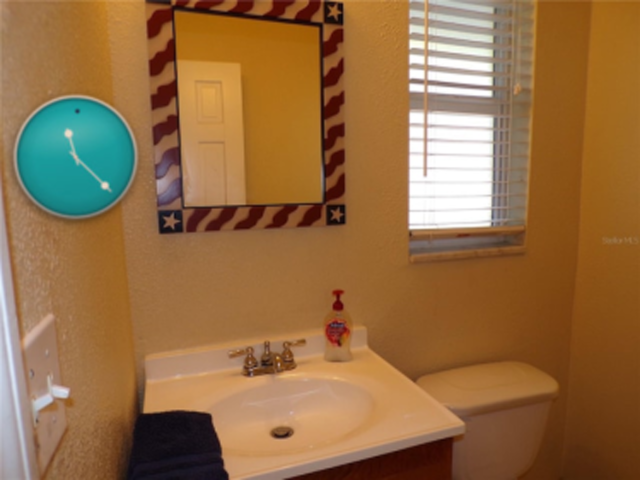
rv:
11.22
